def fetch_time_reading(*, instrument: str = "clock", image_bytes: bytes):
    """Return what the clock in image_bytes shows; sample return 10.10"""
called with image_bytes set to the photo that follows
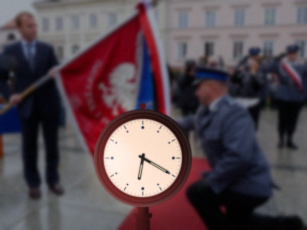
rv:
6.20
